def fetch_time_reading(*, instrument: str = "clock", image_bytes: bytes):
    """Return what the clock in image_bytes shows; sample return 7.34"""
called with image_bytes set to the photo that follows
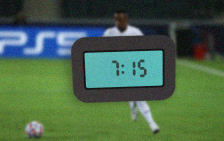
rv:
7.15
